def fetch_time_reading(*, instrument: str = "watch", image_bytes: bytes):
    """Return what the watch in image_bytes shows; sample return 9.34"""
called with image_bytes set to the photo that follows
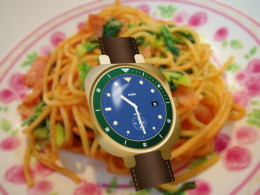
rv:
10.29
